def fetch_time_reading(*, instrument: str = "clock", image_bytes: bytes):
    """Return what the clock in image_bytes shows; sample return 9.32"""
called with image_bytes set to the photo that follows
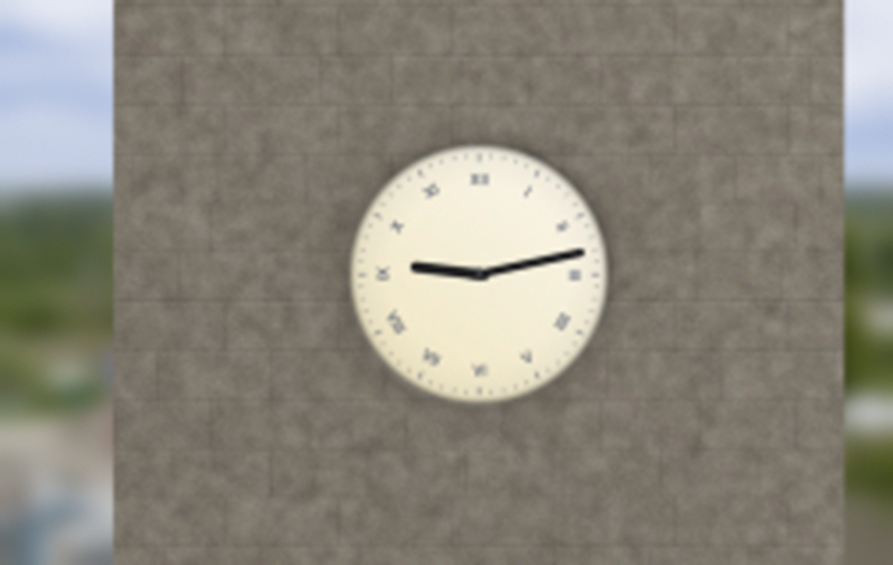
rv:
9.13
